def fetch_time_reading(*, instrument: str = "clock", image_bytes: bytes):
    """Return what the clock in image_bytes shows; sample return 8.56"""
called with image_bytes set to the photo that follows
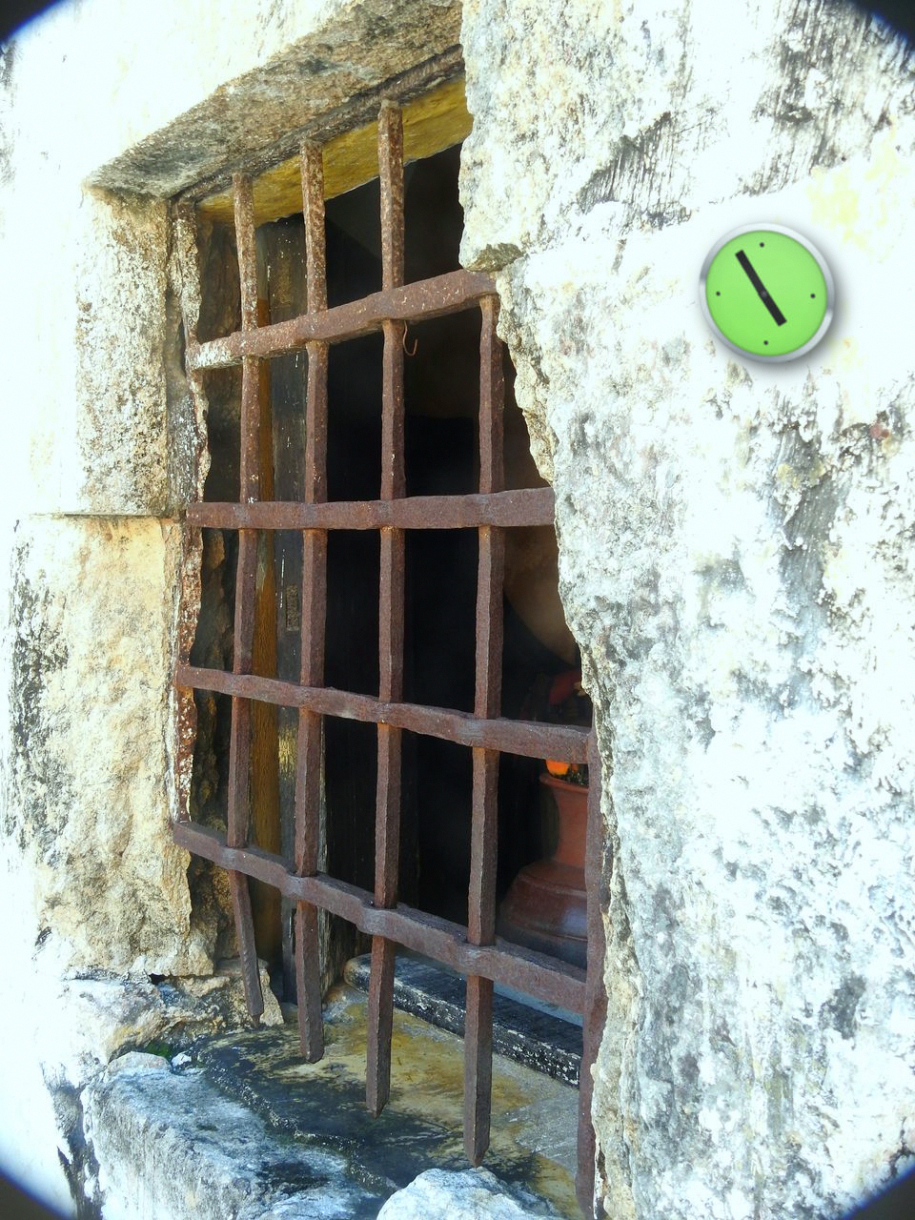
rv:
4.55
